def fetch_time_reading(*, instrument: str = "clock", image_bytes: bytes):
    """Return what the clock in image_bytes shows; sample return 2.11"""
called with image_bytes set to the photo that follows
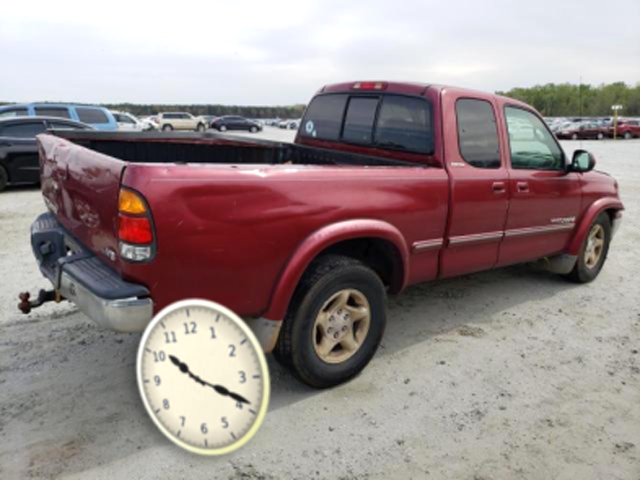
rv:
10.19
